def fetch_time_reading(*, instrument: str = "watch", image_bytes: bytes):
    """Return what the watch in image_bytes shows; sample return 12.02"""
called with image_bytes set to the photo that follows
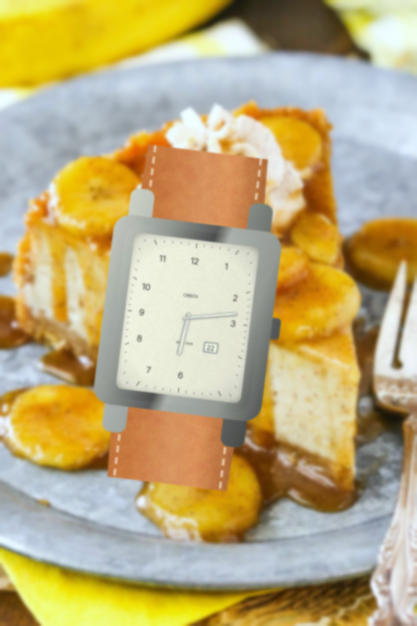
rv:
6.13
